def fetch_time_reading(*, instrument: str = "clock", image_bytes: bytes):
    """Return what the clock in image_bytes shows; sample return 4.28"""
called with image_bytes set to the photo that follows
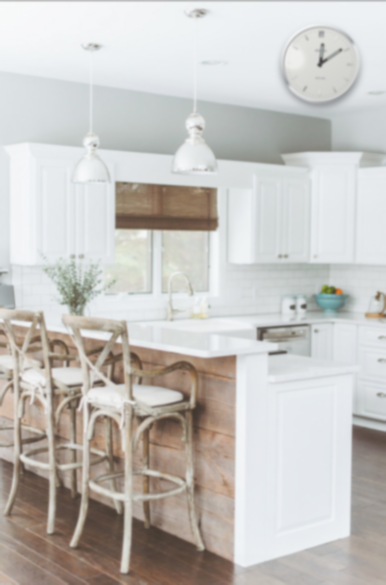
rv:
12.09
